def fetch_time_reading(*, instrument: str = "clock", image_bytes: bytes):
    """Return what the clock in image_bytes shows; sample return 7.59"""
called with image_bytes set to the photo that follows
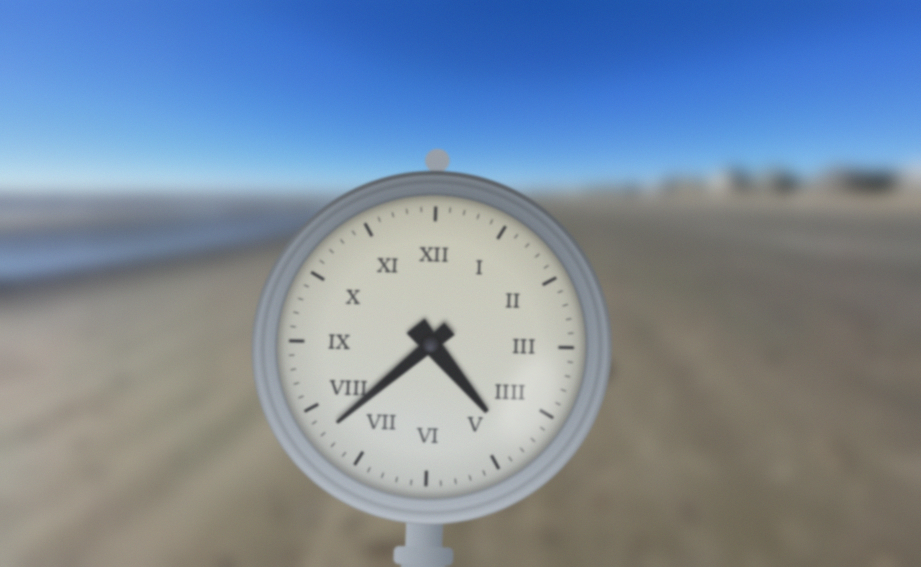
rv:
4.38
